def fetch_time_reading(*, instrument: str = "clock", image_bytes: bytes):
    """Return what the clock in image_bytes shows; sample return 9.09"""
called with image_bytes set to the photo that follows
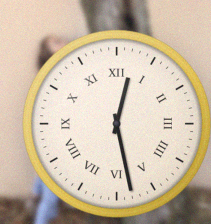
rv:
12.28
